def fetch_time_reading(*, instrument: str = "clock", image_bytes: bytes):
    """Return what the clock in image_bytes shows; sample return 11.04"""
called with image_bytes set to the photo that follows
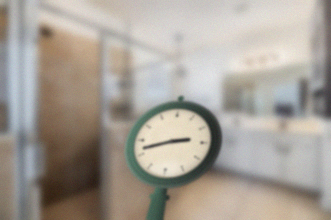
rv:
2.42
